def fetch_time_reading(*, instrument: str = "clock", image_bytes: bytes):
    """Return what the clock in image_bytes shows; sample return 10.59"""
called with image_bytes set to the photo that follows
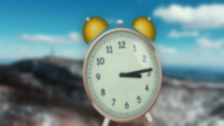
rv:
3.14
